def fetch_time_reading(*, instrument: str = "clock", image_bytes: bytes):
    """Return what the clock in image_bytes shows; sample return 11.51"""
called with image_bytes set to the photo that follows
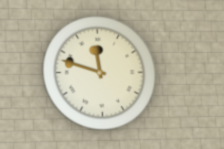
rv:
11.48
